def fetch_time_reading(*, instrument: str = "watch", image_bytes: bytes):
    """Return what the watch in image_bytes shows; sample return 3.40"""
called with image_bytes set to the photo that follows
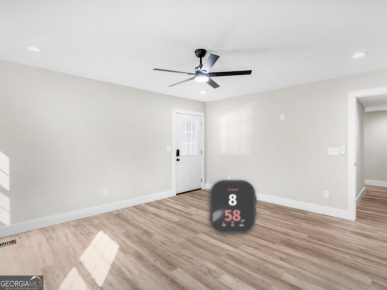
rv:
8.58
